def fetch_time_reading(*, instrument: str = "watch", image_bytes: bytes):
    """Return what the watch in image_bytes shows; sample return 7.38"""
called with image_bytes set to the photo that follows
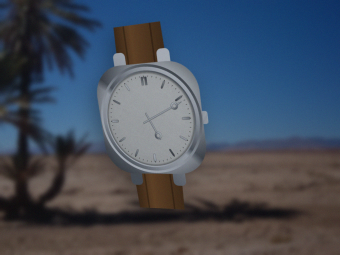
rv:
5.11
